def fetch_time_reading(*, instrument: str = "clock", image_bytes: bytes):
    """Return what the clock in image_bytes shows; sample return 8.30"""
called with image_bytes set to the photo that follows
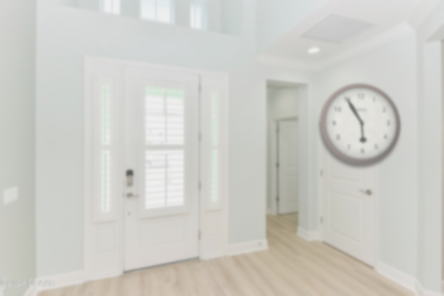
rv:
5.55
